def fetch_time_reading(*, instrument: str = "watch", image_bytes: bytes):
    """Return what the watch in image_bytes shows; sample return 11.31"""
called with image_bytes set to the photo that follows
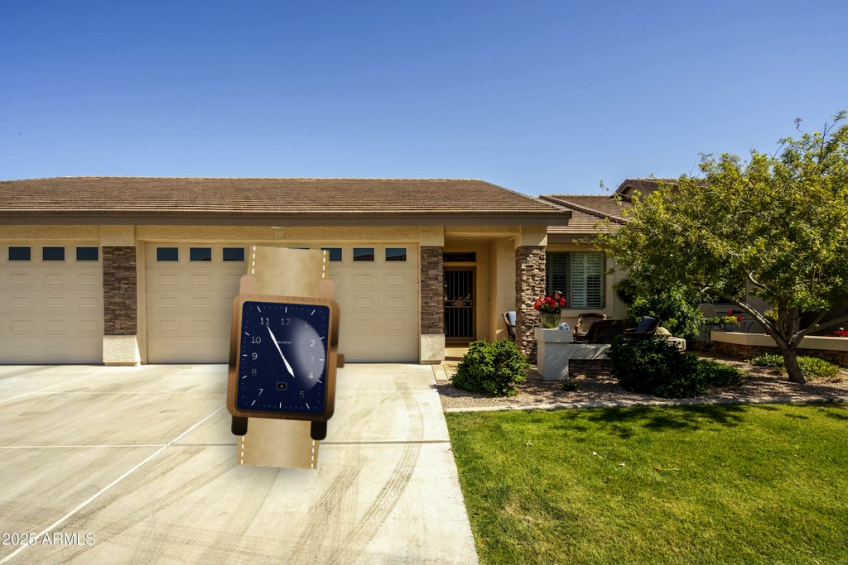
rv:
4.55
